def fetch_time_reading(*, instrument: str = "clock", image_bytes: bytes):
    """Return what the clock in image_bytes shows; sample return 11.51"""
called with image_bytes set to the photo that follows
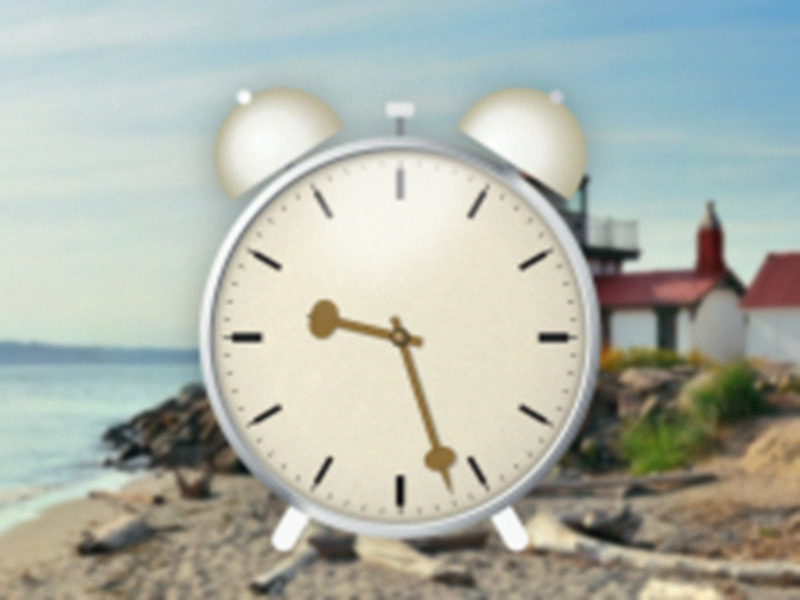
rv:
9.27
